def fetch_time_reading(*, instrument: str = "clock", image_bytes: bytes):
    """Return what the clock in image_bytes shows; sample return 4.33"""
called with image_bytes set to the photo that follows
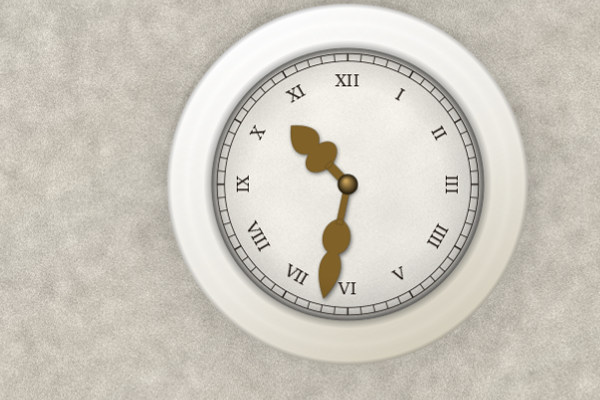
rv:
10.32
